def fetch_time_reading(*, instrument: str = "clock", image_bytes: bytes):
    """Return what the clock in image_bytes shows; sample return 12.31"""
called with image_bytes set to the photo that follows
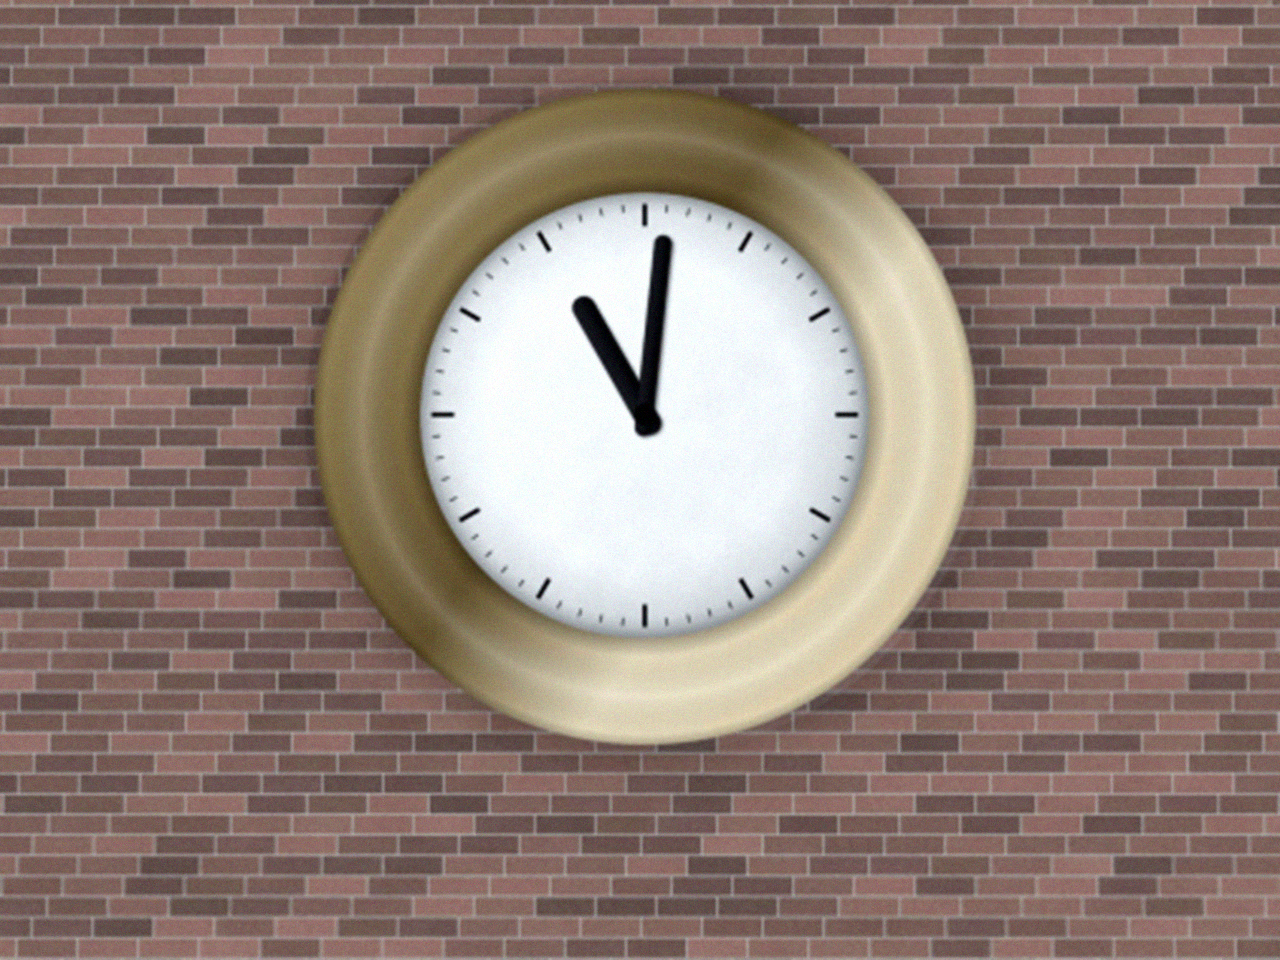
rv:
11.01
